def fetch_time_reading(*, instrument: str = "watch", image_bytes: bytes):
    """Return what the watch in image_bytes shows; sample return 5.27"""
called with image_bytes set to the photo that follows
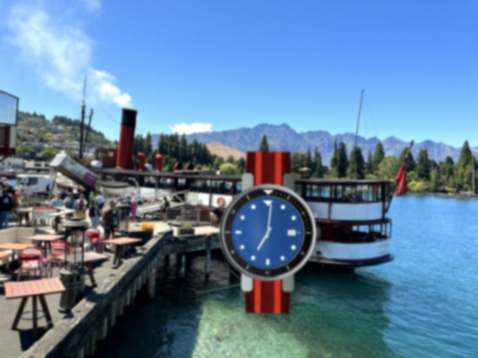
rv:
7.01
